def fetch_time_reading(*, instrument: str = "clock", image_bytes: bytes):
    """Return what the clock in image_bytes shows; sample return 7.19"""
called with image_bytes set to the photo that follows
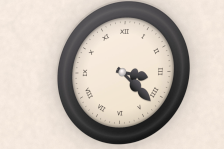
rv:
3.22
